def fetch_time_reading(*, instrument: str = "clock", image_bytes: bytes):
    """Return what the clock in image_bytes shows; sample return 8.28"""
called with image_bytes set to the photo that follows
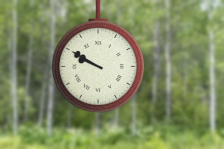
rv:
9.50
